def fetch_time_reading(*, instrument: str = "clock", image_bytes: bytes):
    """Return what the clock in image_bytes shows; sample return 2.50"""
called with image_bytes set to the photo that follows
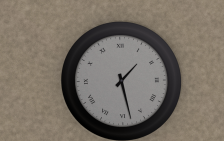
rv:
1.28
